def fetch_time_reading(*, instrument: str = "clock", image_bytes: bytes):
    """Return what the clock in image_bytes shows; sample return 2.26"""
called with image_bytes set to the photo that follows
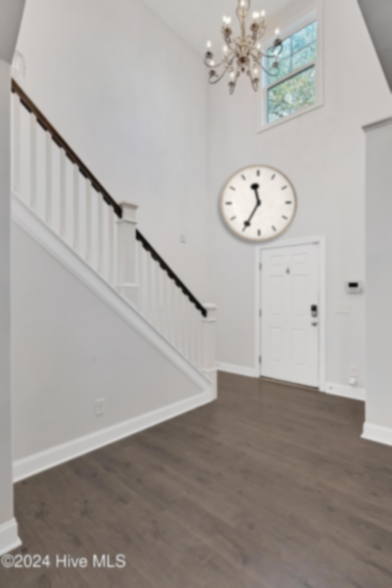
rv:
11.35
